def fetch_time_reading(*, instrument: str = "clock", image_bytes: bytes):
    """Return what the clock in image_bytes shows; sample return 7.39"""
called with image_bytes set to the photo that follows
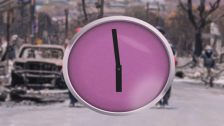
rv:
5.59
